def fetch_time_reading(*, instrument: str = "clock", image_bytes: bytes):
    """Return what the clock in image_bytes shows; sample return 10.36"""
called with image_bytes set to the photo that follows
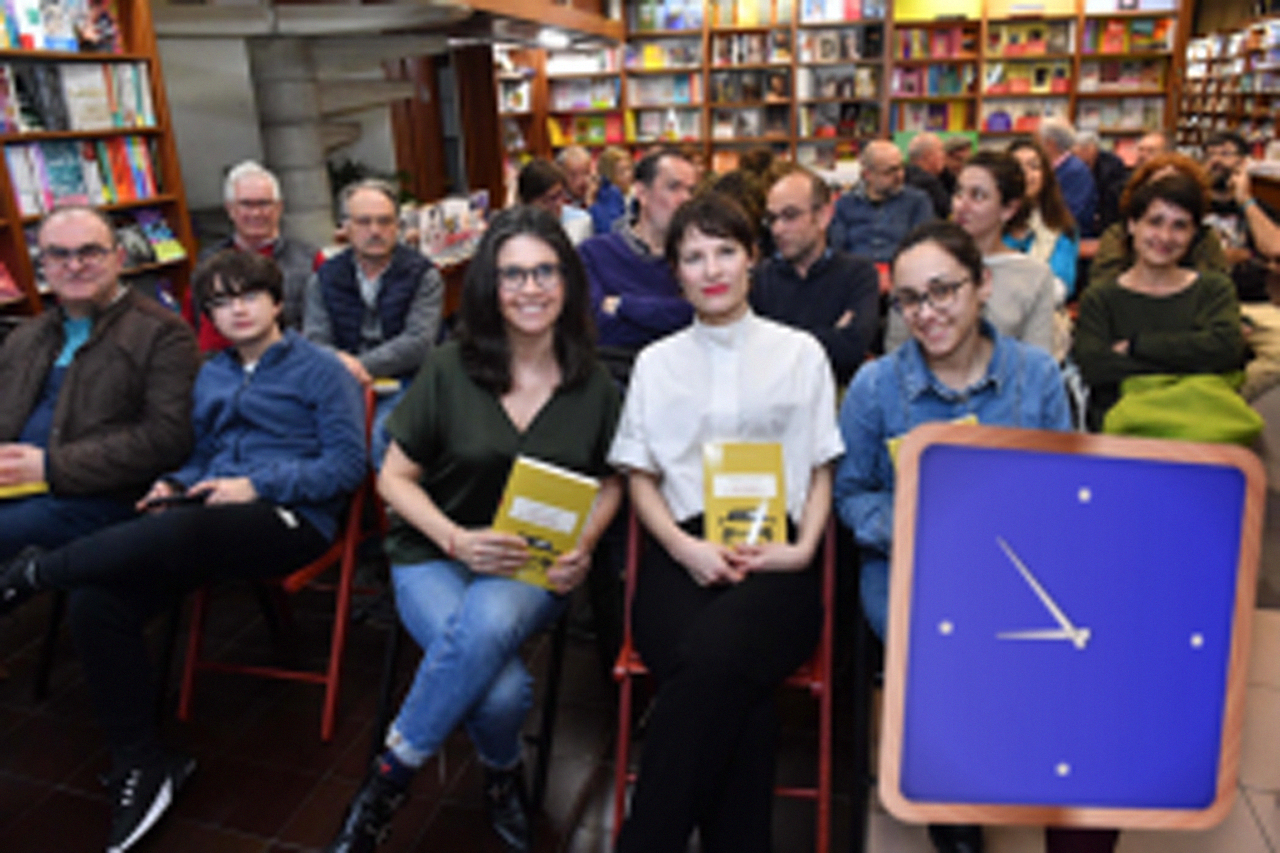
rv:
8.53
